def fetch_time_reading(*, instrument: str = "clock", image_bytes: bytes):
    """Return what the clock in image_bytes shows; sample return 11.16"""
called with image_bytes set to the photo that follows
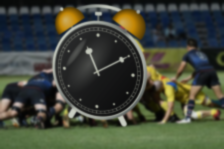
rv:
11.10
